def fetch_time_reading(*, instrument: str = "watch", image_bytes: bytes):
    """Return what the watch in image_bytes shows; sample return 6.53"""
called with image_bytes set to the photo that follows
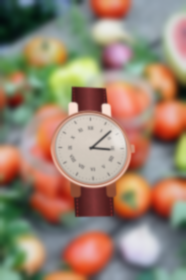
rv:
3.08
